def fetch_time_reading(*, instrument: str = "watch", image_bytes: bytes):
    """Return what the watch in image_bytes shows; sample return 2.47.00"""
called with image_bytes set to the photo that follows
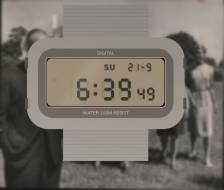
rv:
6.39.49
